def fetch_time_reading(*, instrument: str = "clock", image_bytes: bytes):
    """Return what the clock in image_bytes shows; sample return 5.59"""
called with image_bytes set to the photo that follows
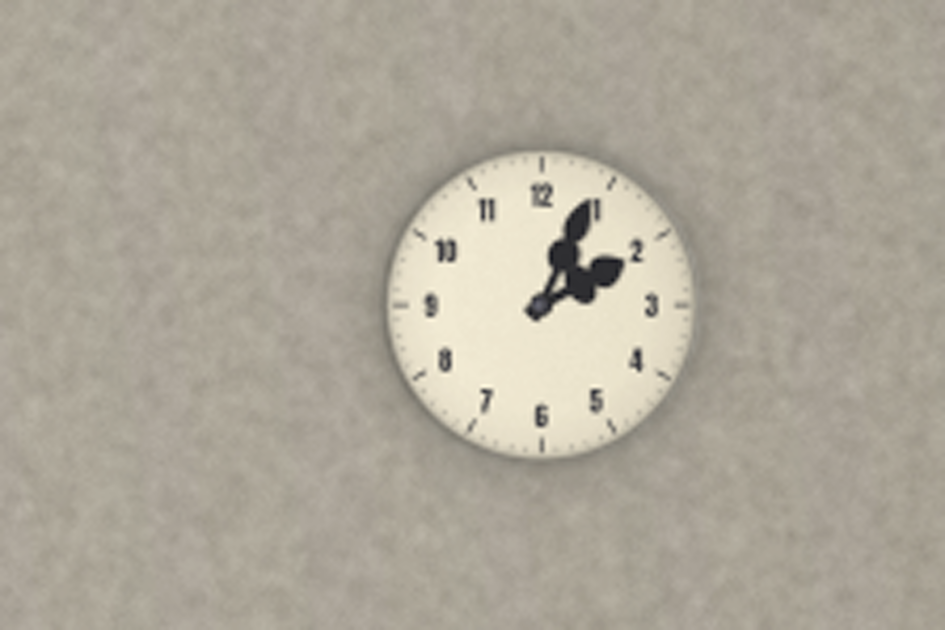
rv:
2.04
